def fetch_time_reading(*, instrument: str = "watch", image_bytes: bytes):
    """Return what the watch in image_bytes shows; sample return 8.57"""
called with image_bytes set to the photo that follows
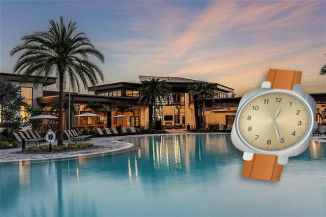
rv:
12.26
